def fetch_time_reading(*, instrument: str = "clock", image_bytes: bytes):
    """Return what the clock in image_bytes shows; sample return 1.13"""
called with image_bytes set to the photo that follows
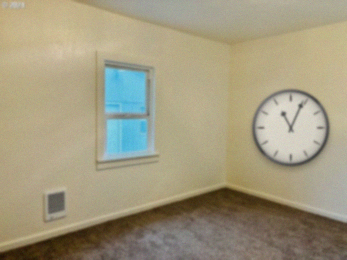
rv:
11.04
